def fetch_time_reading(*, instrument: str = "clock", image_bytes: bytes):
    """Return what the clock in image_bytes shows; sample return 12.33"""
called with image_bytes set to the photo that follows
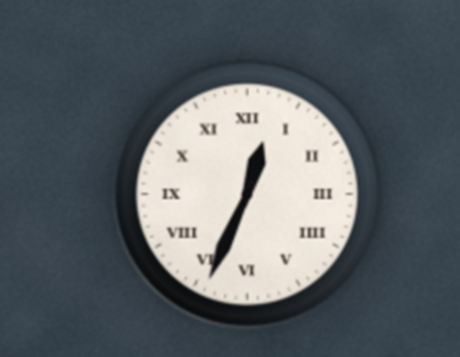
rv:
12.34
